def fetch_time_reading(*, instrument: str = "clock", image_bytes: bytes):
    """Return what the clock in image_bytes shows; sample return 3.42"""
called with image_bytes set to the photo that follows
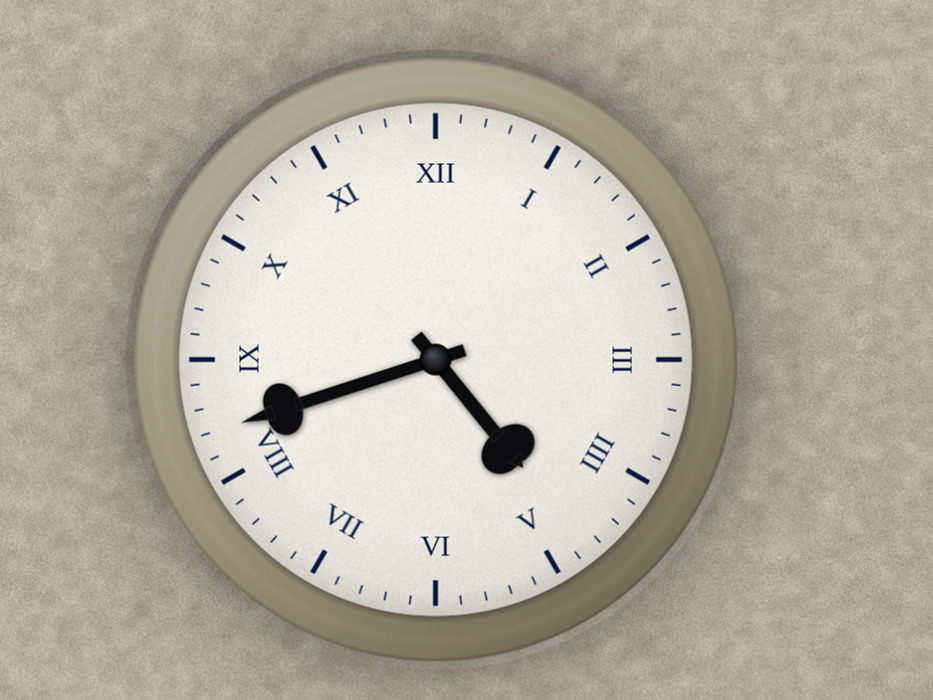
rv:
4.42
